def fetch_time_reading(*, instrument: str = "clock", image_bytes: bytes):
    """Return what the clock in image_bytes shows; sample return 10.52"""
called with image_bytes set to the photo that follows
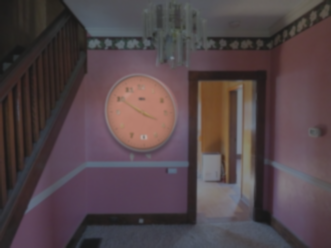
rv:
3.50
